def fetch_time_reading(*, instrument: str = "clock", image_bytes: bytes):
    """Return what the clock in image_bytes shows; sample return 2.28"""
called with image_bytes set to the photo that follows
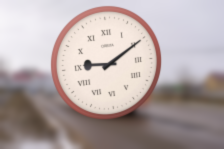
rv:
9.10
